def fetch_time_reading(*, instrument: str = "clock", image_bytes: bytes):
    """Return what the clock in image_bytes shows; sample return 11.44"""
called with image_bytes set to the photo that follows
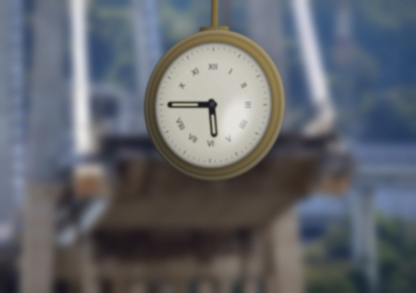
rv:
5.45
